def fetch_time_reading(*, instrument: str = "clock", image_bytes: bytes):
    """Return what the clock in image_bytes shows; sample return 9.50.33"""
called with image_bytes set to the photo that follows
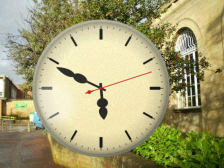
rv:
5.49.12
